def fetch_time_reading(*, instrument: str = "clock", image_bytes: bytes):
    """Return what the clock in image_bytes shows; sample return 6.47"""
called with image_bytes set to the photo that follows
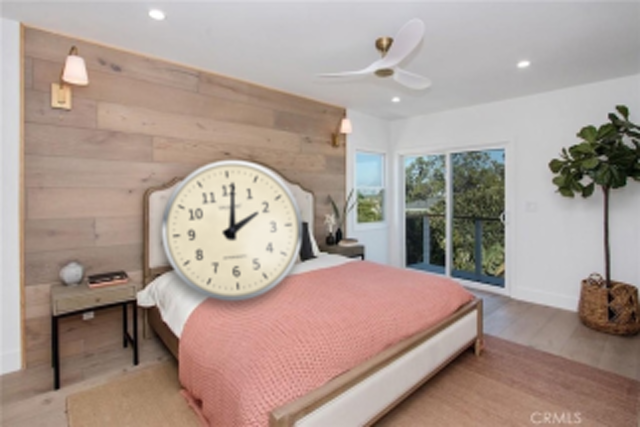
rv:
2.01
